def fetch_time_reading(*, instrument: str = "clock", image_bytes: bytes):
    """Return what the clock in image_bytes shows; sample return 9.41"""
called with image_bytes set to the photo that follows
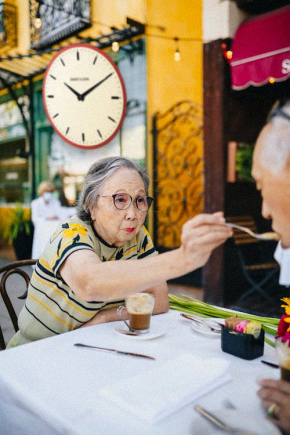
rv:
10.10
